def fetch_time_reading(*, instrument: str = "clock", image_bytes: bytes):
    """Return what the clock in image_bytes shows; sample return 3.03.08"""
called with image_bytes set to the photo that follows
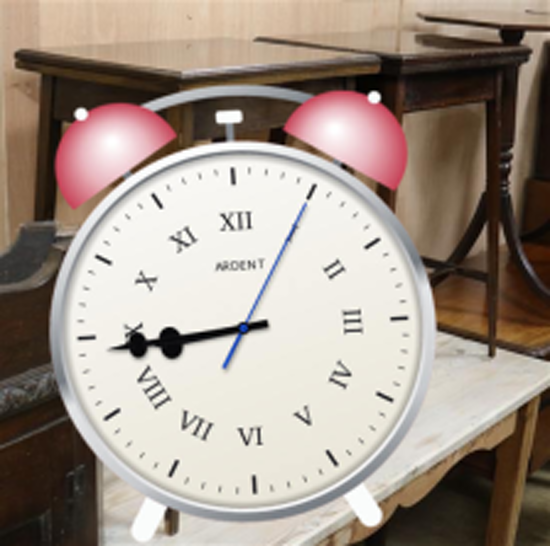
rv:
8.44.05
